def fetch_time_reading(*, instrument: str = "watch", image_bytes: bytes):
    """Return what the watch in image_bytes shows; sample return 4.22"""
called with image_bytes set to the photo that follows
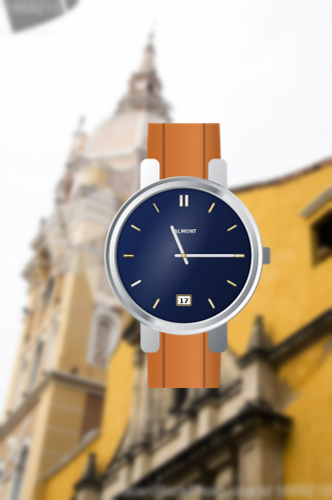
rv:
11.15
